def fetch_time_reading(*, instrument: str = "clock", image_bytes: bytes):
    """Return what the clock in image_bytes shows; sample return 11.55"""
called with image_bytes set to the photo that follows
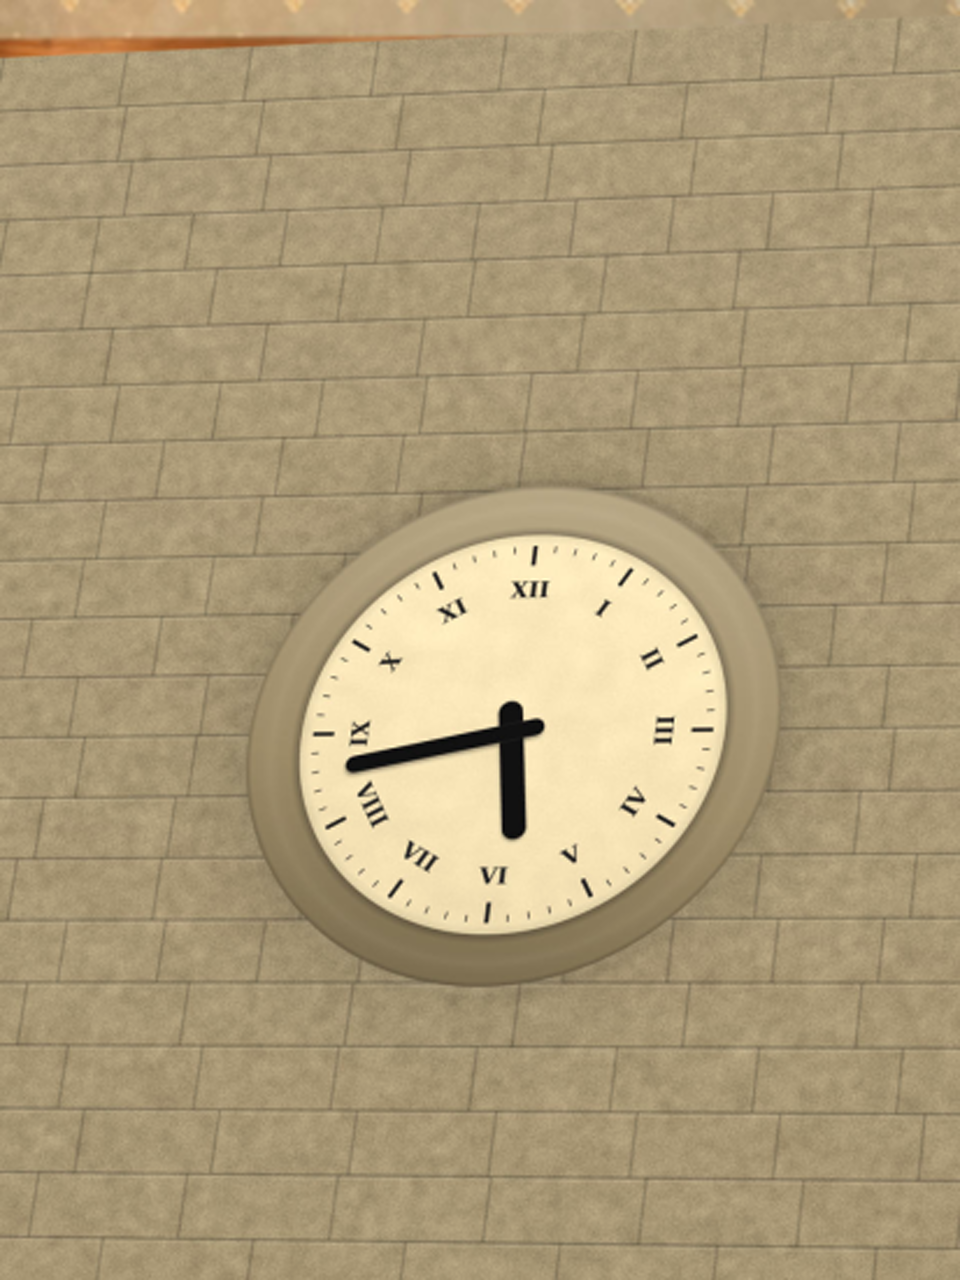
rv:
5.43
